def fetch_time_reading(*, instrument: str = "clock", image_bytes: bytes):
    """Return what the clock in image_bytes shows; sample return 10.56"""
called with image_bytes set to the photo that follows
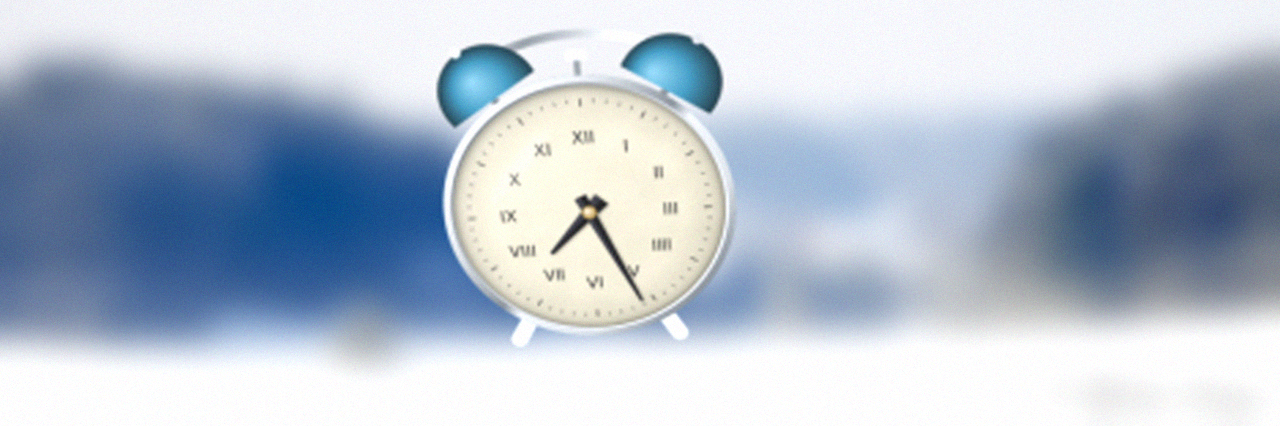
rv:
7.26
